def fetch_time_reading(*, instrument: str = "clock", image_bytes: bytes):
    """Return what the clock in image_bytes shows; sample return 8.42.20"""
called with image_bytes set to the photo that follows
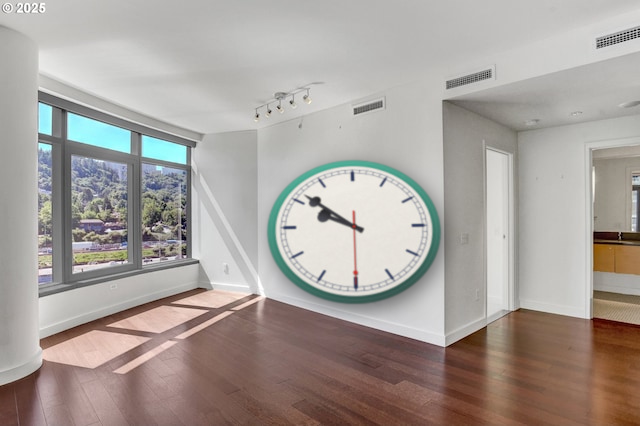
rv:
9.51.30
